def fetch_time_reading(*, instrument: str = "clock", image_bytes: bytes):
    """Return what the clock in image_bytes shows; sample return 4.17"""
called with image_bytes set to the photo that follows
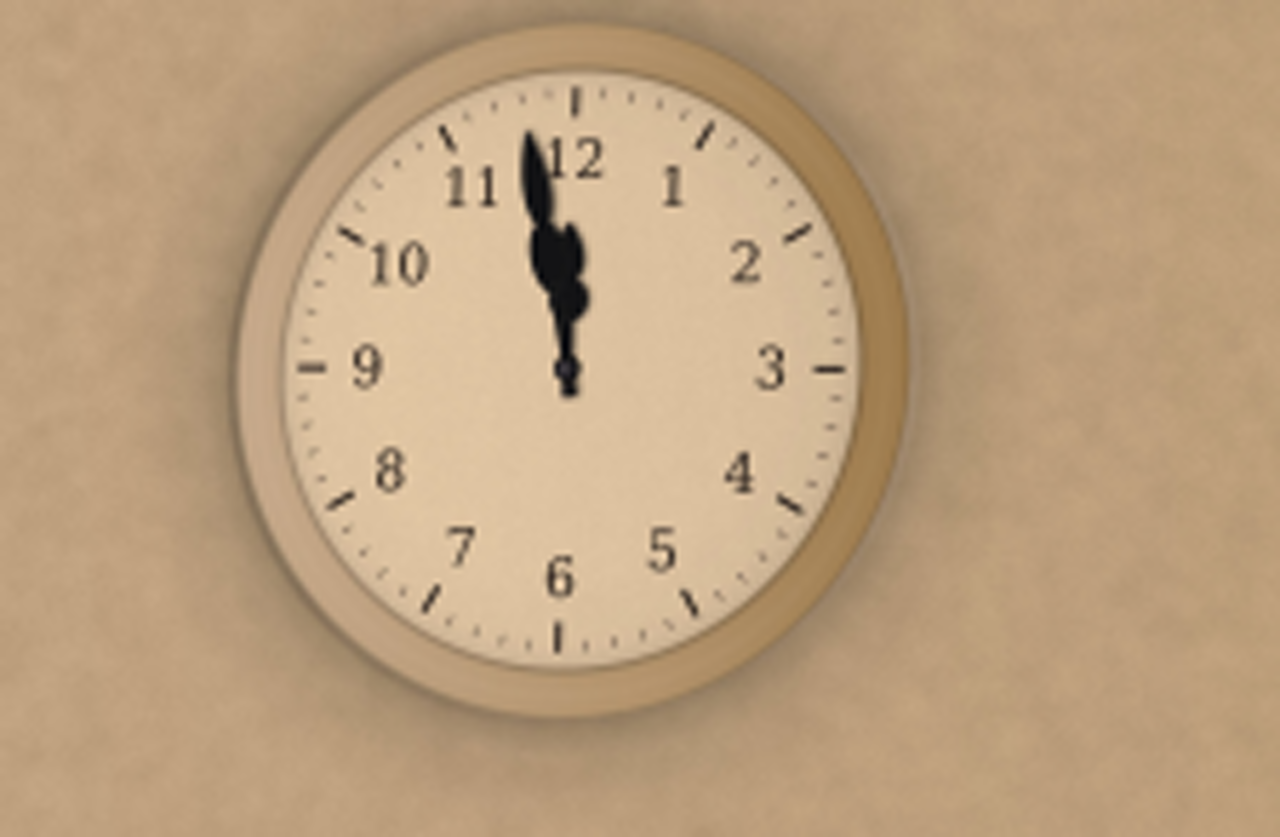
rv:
11.58
